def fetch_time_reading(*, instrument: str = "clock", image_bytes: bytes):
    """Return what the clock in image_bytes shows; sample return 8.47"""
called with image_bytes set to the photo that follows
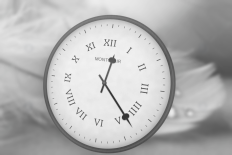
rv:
12.23
